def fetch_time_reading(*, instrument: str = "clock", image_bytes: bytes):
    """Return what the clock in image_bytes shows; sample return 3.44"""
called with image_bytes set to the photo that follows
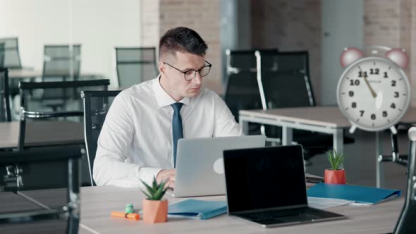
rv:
10.55
